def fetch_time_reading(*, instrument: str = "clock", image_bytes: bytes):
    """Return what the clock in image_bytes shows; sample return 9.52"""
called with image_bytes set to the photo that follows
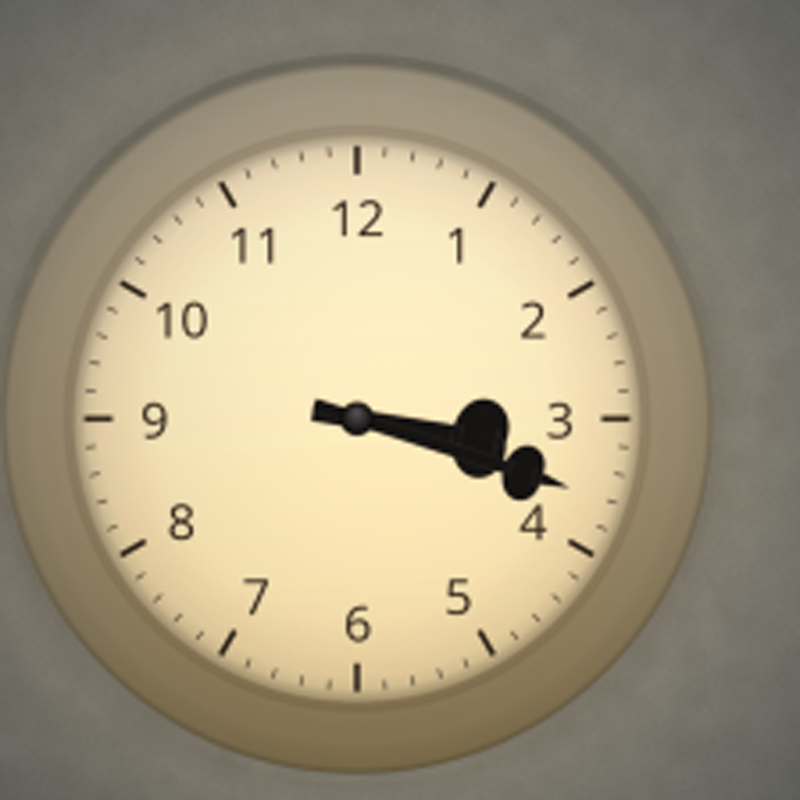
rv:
3.18
